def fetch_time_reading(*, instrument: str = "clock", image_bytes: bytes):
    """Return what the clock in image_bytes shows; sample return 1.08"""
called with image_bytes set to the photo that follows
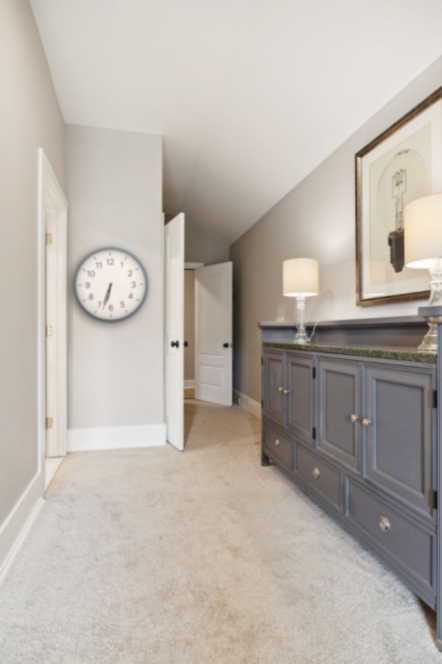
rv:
6.33
